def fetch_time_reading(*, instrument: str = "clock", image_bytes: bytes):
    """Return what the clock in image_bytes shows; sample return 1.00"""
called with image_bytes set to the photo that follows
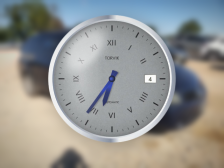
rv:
6.36
